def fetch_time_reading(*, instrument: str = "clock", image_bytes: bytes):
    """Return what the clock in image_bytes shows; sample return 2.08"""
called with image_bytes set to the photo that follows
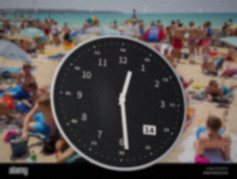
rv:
12.29
